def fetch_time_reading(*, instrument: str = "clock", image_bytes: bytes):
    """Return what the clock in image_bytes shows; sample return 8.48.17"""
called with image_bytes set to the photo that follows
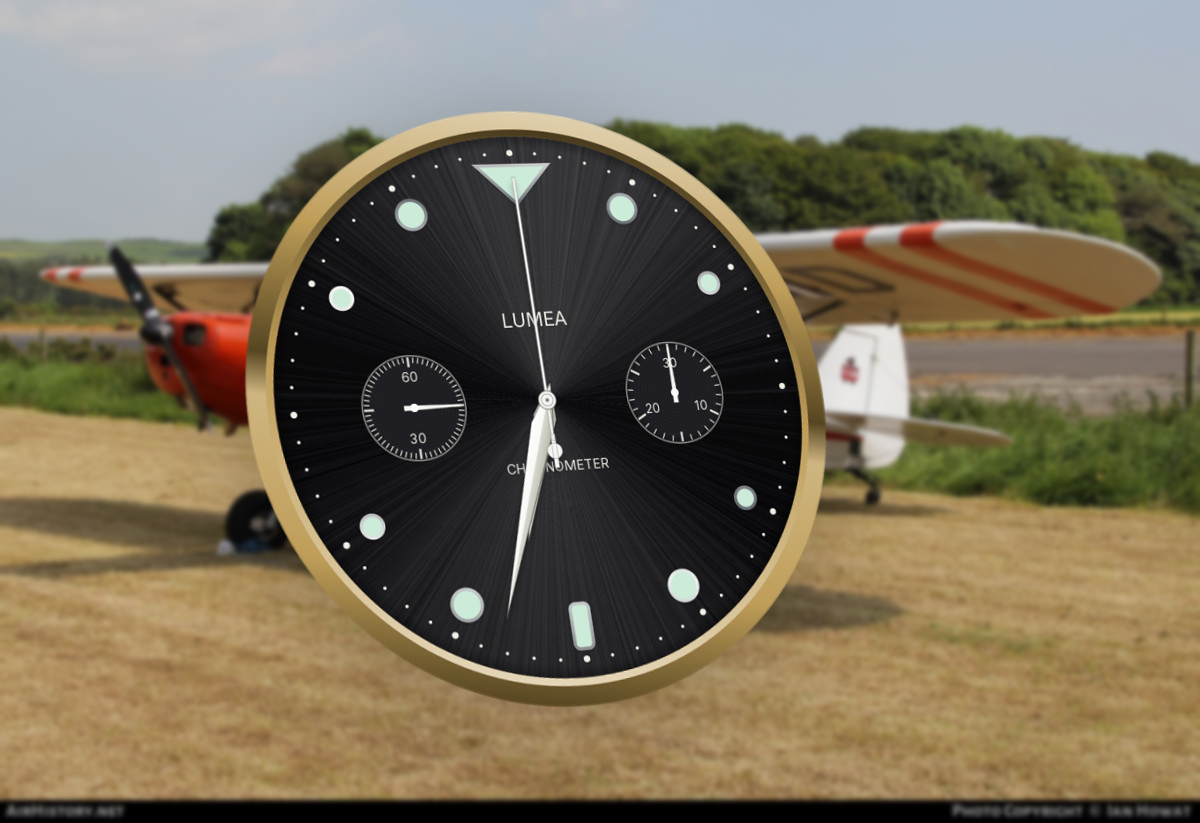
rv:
6.33.15
